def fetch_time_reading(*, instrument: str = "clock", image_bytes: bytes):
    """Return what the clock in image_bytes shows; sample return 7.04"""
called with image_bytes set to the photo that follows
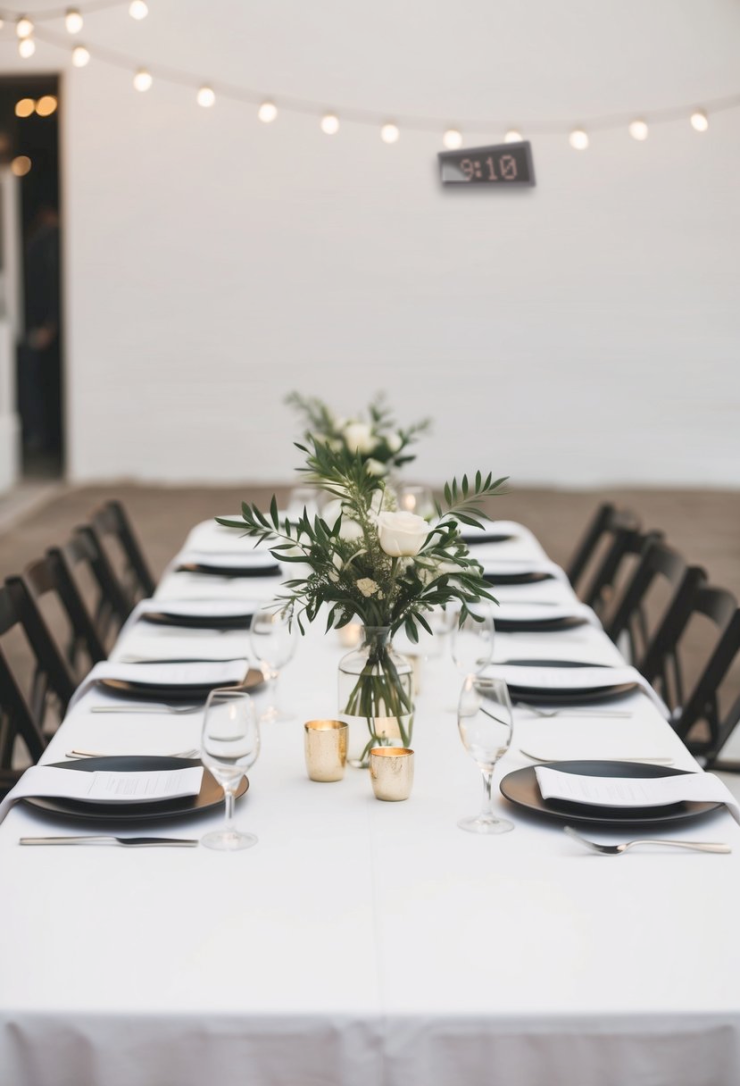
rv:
9.10
